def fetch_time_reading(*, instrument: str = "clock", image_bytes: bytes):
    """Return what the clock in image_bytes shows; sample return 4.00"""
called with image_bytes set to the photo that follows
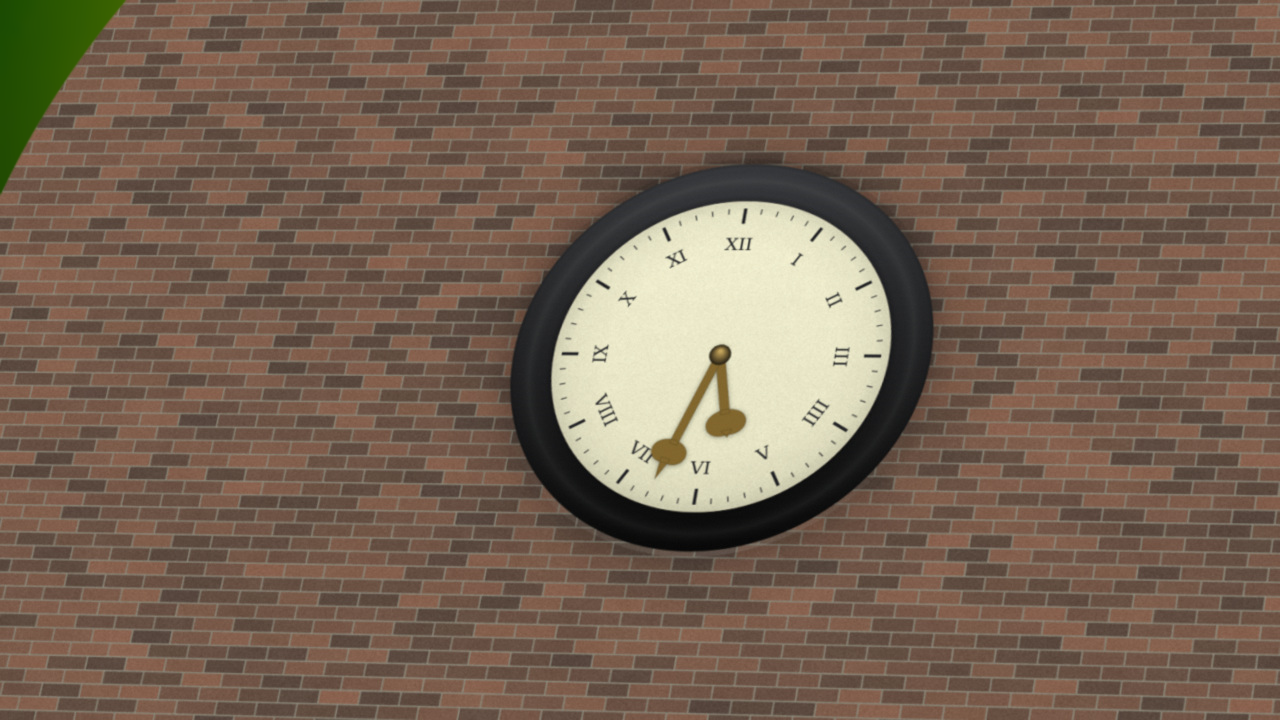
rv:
5.33
